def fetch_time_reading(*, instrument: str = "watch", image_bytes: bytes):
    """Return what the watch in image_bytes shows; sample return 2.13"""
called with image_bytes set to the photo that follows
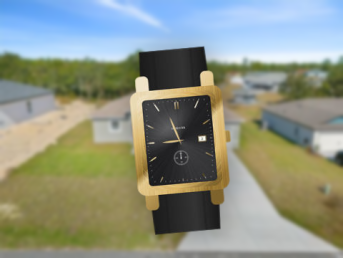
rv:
8.57
